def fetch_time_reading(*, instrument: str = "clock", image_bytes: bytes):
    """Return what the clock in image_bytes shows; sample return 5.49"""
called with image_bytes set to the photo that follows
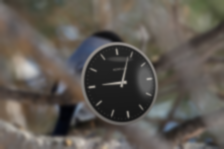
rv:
9.04
